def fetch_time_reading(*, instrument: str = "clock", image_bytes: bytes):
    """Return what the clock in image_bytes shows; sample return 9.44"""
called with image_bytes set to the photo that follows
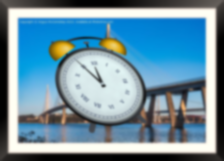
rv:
11.55
